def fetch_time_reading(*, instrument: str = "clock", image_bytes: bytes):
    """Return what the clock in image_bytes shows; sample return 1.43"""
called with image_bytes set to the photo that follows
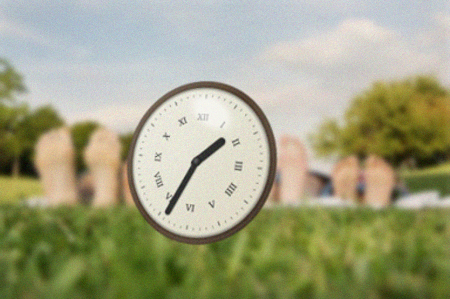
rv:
1.34
